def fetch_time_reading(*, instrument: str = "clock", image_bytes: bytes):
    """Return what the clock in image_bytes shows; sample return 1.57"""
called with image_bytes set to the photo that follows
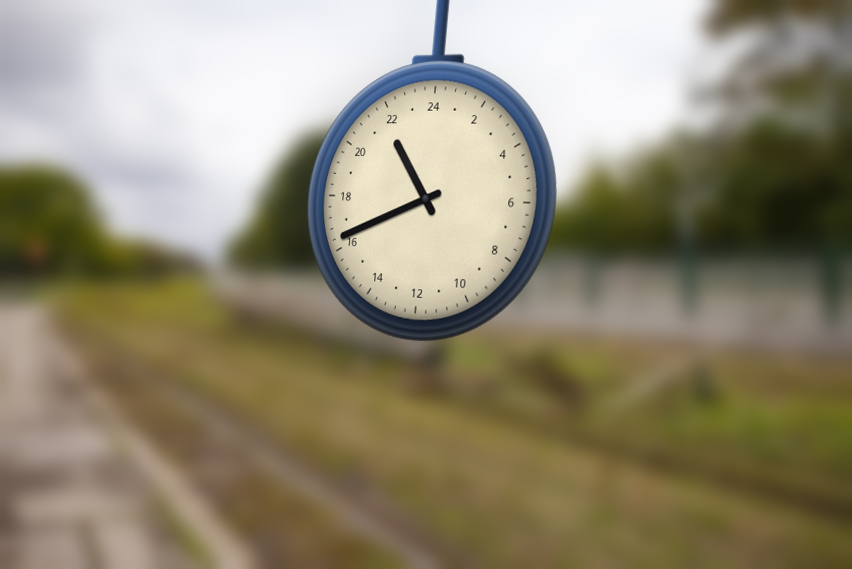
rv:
21.41
